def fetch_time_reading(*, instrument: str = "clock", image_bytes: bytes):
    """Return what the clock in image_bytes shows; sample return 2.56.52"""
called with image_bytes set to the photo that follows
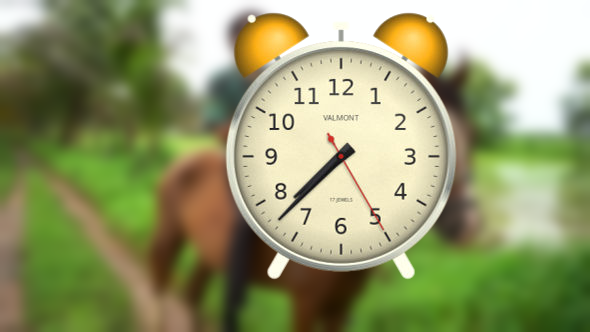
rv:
7.37.25
